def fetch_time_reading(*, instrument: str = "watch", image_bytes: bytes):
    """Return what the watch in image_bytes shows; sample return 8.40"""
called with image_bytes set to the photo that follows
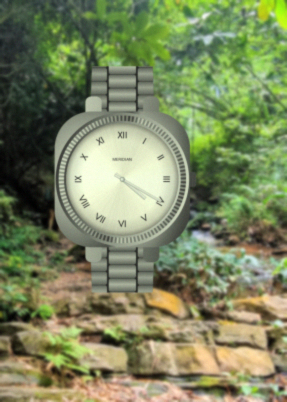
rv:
4.20
